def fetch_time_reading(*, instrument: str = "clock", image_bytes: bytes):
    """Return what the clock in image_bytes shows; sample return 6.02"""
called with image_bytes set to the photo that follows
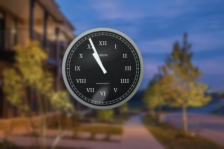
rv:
10.56
